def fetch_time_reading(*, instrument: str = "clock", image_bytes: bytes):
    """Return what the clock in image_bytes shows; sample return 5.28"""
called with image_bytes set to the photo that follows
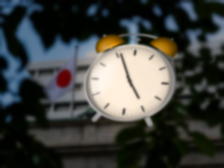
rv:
4.56
